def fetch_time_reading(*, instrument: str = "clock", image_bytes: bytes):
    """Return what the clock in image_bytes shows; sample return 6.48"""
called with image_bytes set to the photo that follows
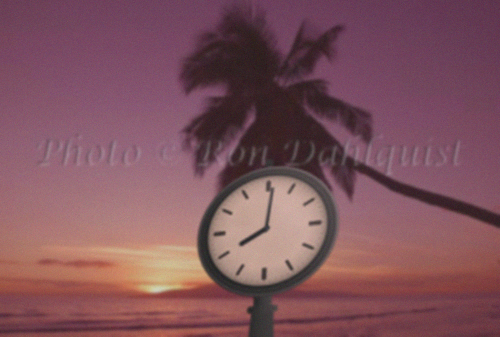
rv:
8.01
